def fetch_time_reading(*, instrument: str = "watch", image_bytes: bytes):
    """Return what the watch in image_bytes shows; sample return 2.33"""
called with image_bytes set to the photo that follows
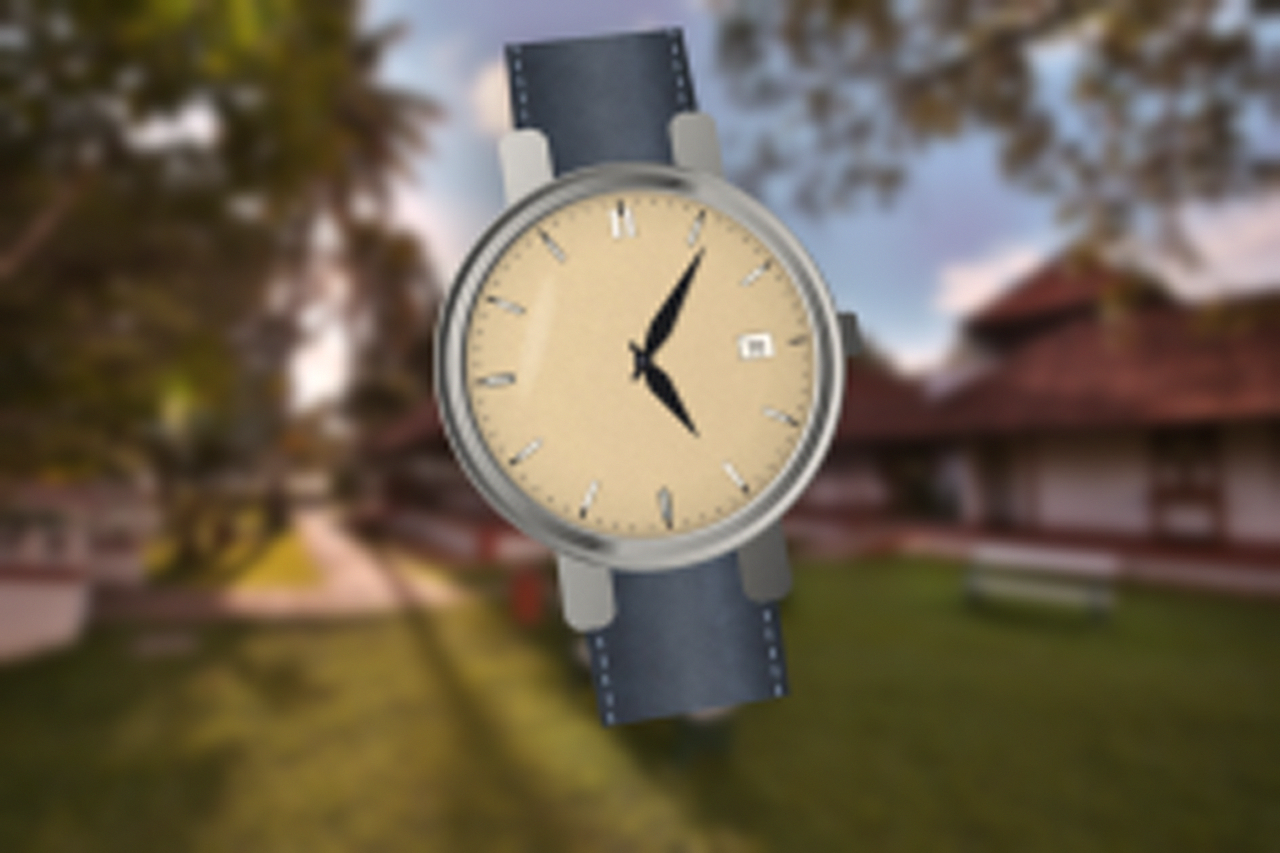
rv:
5.06
